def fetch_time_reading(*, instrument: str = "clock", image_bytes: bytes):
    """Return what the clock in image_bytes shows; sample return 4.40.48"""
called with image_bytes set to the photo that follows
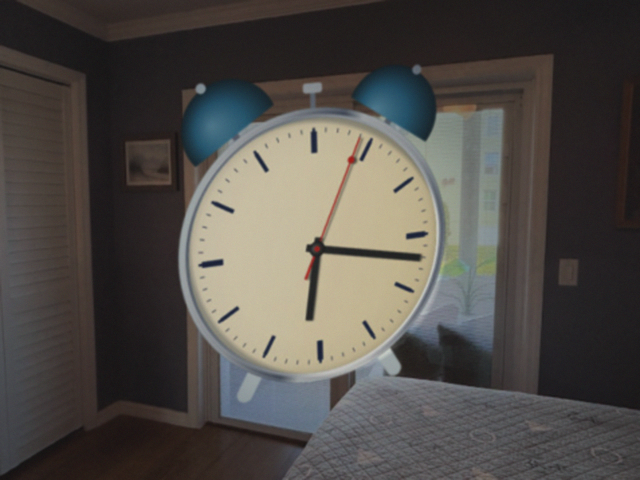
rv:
6.17.04
